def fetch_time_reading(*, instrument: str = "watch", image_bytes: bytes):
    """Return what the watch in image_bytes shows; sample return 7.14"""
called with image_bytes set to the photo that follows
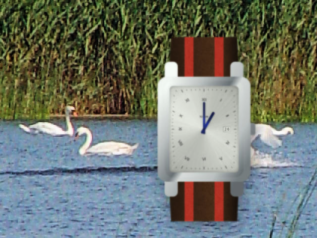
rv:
1.00
